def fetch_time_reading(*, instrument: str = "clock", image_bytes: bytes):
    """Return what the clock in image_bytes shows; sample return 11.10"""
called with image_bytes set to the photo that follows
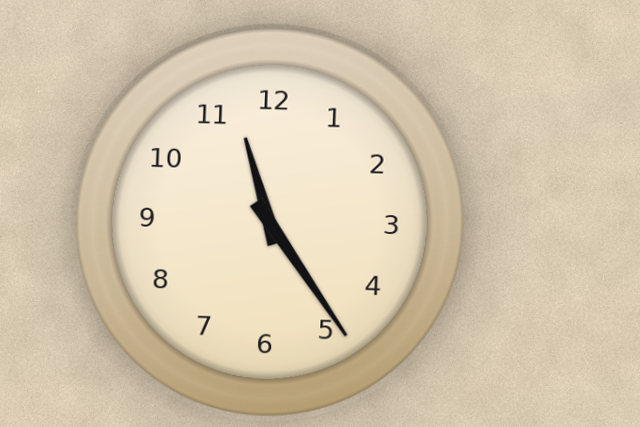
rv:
11.24
